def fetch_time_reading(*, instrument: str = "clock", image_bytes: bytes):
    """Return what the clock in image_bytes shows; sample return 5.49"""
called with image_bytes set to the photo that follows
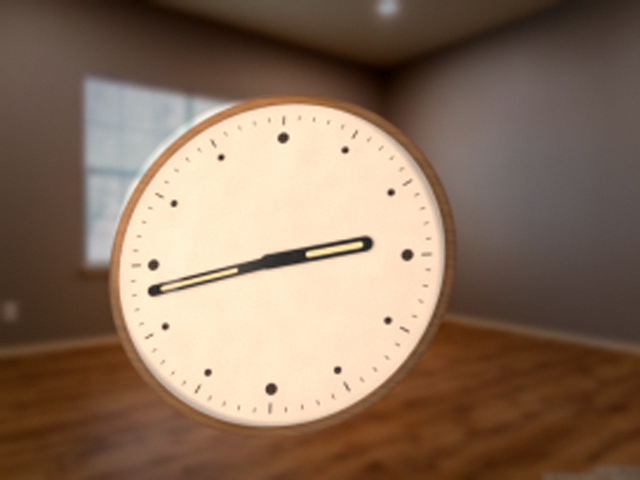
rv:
2.43
